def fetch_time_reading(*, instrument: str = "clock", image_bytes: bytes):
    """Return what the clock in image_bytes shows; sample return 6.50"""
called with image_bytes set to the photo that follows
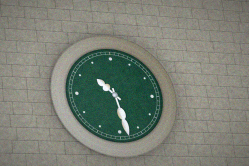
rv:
10.28
